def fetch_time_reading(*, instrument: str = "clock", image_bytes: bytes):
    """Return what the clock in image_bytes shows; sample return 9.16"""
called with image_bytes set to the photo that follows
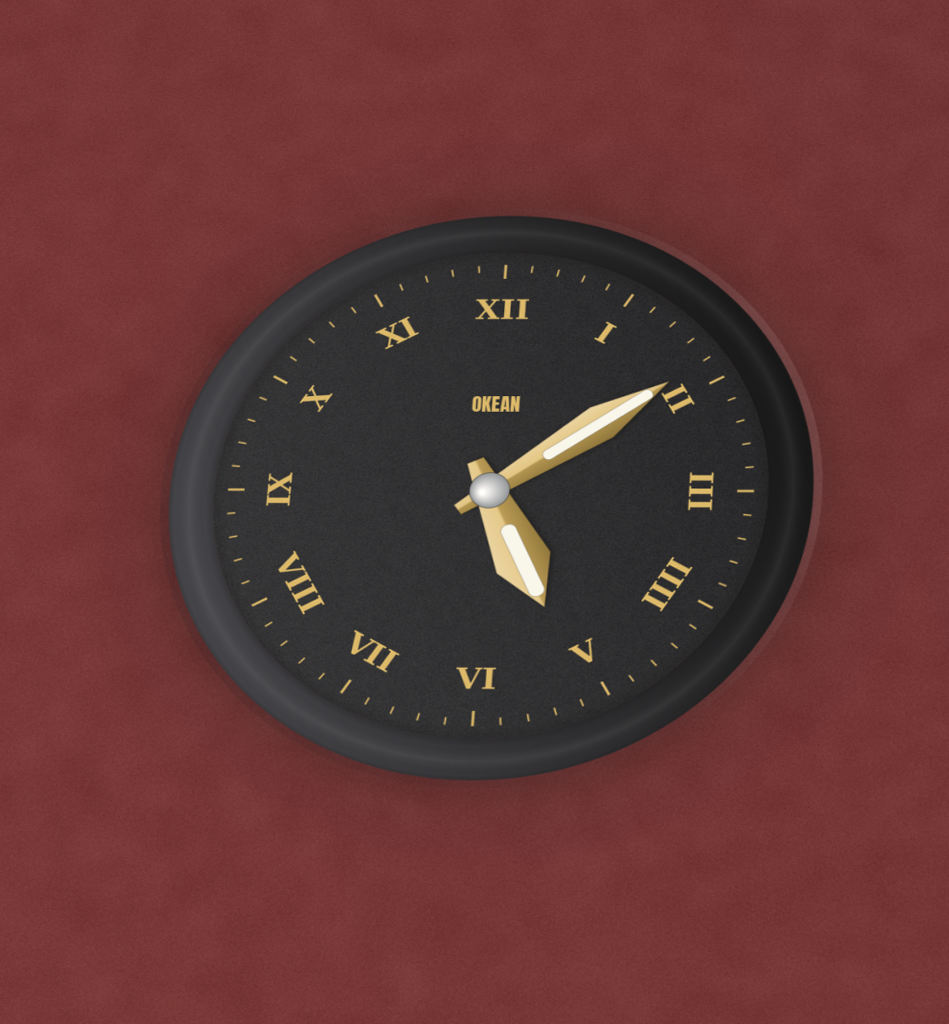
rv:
5.09
